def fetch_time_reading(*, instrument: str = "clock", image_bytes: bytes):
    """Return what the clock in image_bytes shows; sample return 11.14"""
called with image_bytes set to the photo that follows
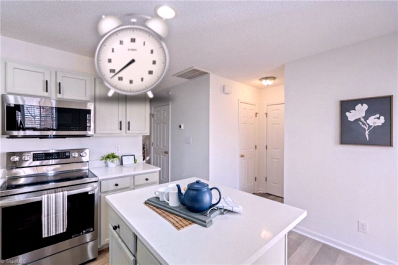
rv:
7.38
